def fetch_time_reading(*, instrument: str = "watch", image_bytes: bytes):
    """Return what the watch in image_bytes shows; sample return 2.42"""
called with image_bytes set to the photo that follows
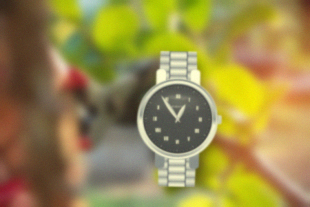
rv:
12.54
